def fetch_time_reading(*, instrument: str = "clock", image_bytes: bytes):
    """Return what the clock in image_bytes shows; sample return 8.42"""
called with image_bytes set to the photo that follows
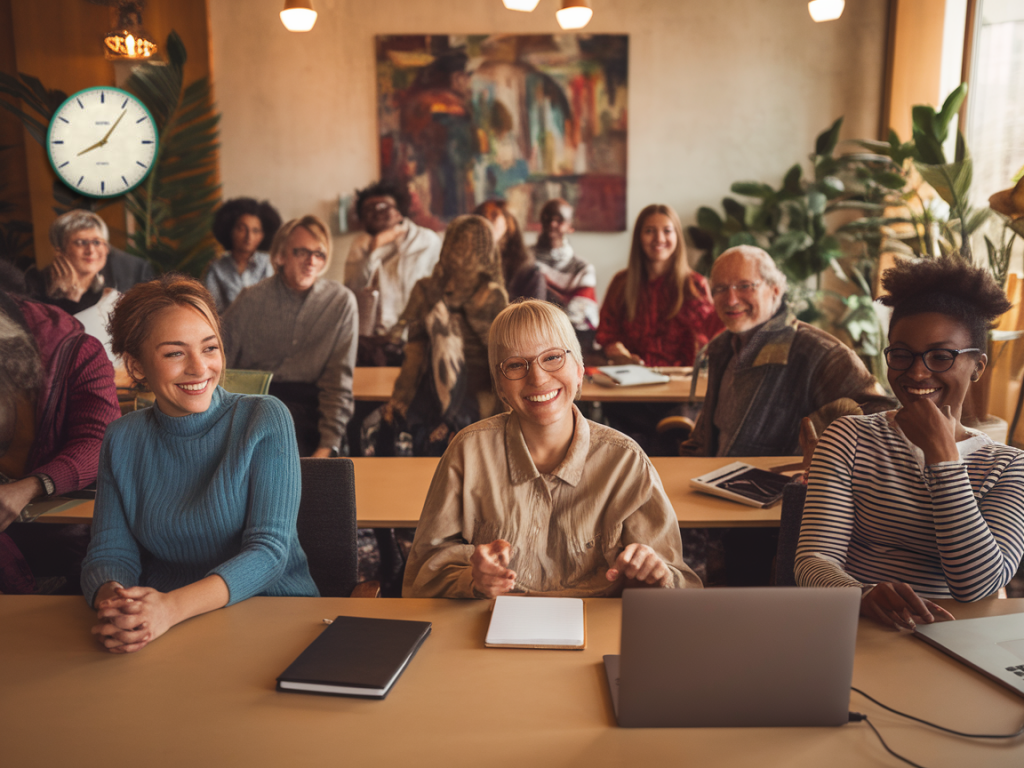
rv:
8.06
